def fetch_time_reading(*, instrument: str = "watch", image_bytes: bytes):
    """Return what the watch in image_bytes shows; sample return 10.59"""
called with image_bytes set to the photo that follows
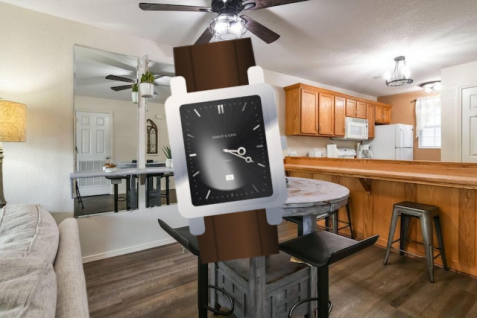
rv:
3.20
